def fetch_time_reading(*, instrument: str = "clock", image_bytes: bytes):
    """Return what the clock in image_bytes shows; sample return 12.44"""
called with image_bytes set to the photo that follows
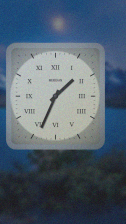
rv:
1.34
